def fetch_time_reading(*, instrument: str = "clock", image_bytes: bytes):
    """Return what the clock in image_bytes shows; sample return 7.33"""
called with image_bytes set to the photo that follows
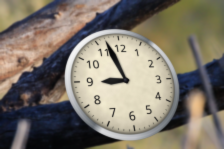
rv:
8.57
